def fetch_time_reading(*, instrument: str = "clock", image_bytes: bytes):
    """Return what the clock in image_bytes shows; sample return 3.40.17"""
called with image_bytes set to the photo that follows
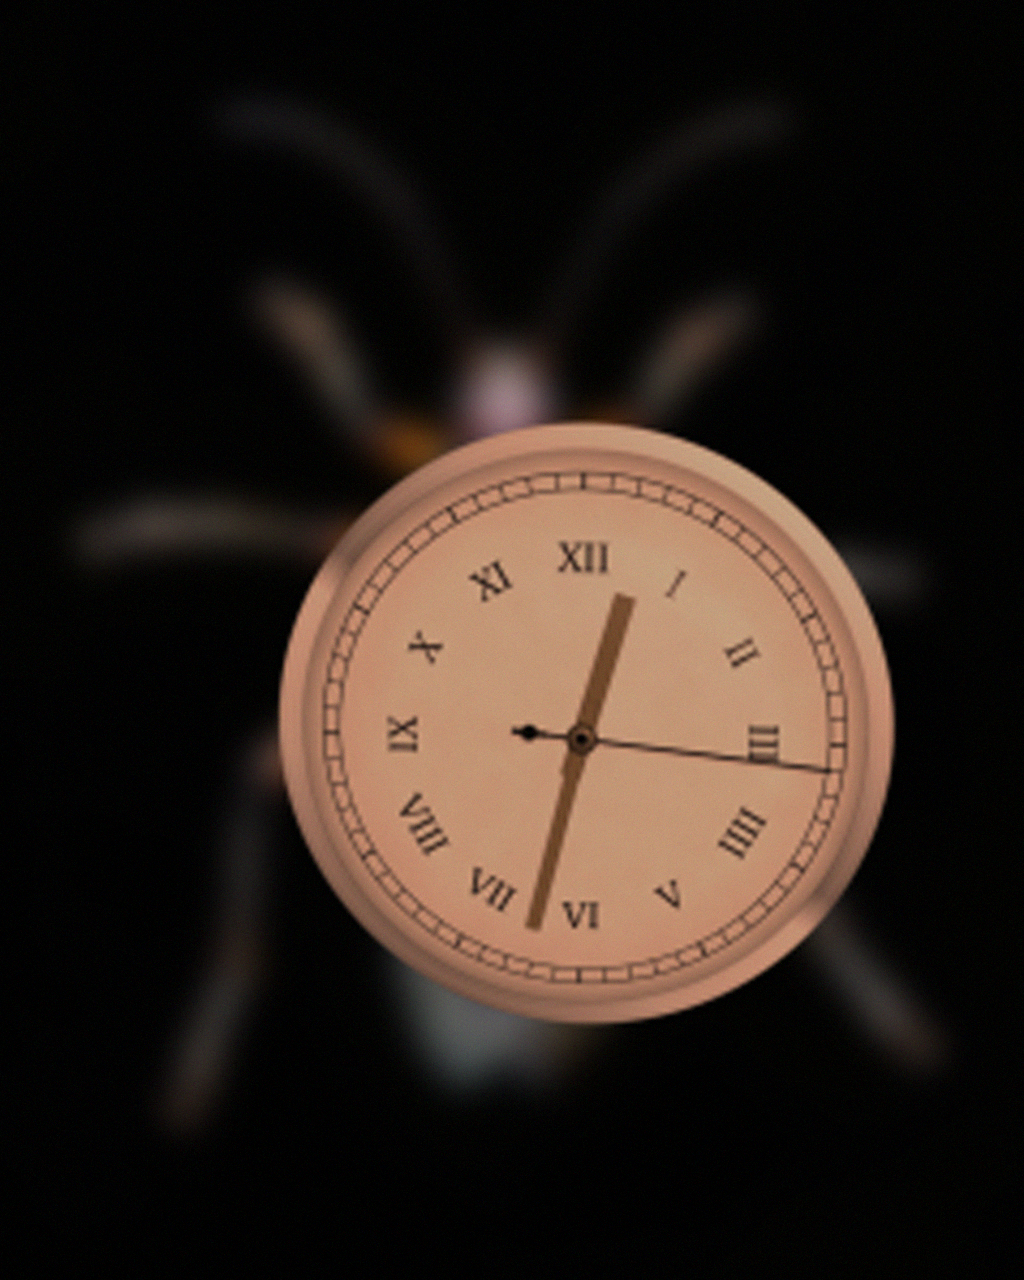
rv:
12.32.16
